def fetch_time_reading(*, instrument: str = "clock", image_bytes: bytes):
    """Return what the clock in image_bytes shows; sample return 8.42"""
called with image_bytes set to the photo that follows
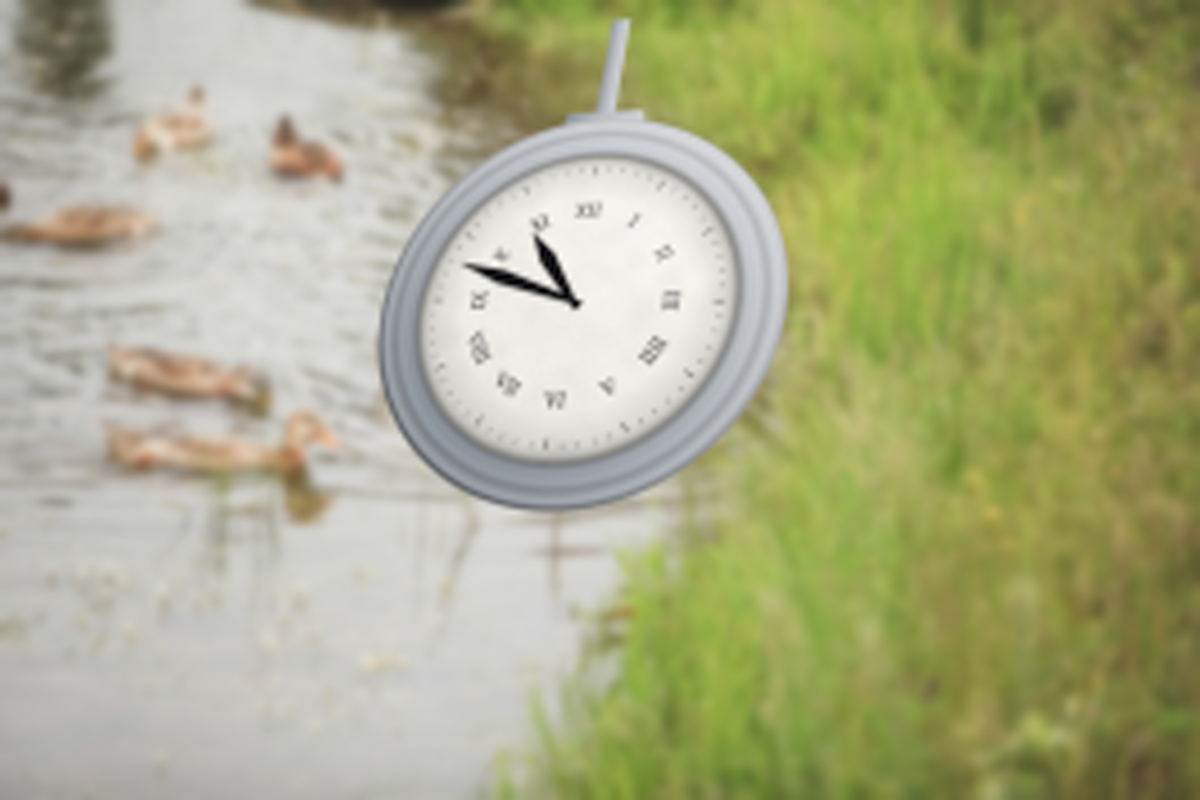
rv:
10.48
